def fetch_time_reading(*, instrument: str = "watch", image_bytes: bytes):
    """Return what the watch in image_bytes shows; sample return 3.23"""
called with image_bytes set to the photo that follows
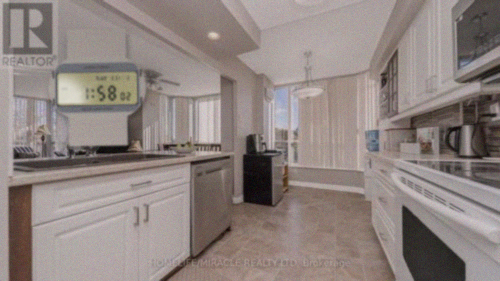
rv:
1.58
